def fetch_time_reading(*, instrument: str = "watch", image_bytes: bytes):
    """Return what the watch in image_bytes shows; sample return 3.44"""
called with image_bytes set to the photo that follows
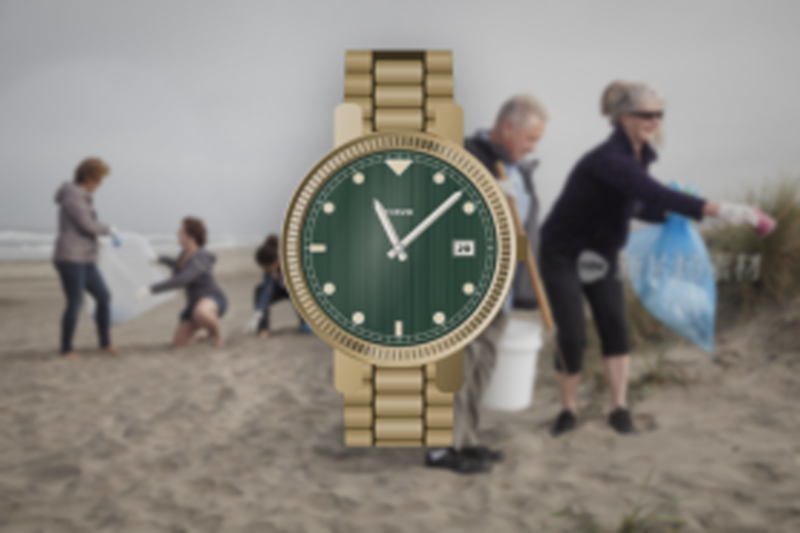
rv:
11.08
